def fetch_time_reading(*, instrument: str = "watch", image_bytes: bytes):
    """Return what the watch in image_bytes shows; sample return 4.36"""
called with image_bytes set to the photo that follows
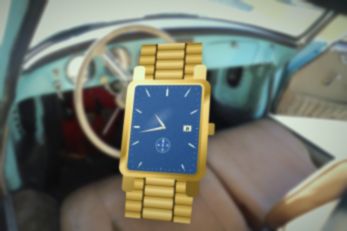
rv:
10.43
